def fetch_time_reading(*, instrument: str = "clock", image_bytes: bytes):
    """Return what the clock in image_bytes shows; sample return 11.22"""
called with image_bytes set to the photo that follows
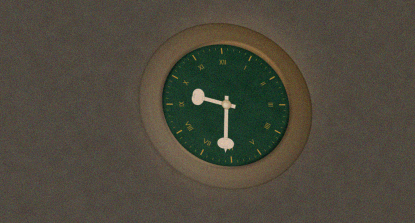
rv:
9.31
